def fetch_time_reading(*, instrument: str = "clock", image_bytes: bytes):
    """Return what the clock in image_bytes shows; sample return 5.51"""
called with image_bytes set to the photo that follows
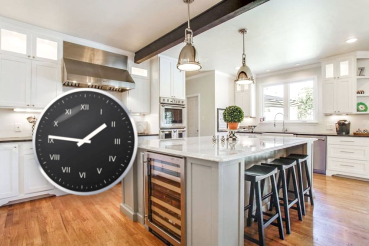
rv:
1.46
